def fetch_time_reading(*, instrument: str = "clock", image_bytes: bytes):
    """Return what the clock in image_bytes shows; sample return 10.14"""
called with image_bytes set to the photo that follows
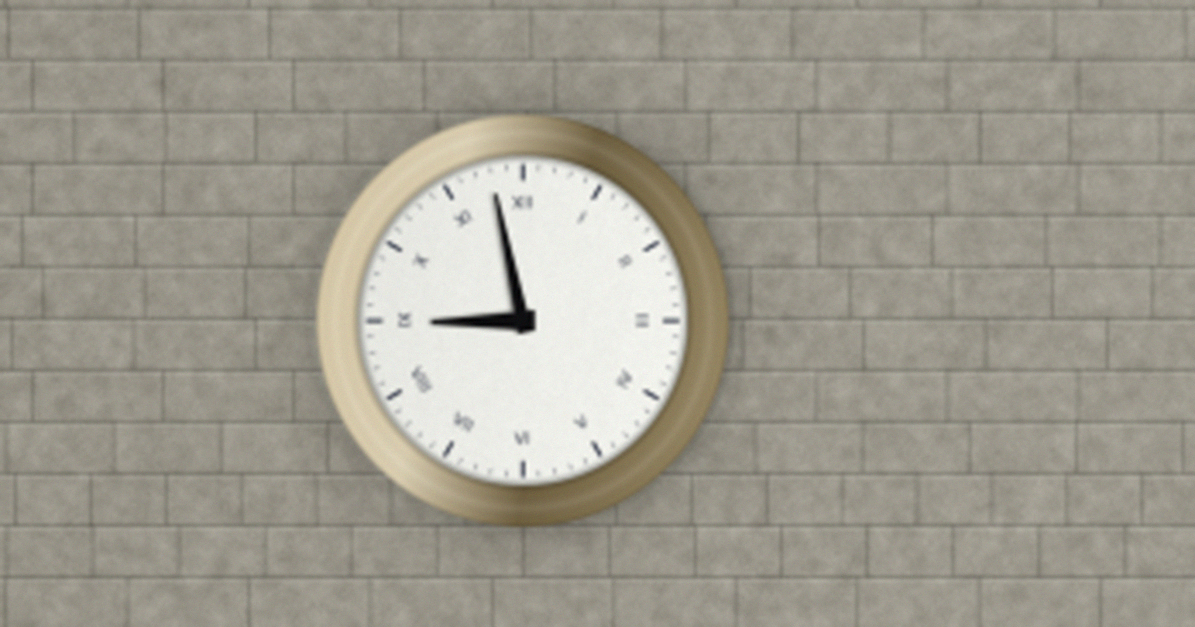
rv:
8.58
